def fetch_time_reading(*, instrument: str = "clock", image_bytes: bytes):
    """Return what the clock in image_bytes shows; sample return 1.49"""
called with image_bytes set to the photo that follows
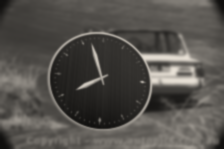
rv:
7.57
